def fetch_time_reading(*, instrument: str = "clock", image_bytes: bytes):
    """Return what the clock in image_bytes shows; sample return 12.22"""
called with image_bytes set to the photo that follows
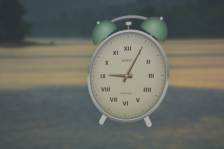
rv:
9.05
